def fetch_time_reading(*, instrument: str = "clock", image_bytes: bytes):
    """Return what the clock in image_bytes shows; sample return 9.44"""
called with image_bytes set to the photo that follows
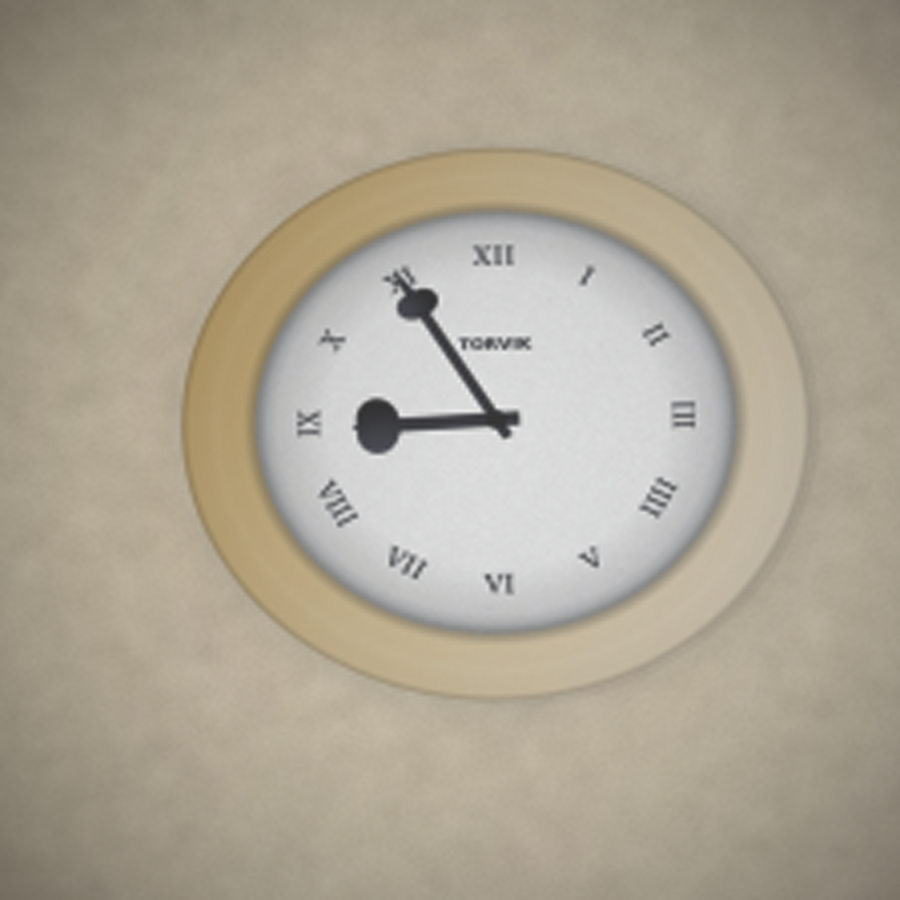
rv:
8.55
